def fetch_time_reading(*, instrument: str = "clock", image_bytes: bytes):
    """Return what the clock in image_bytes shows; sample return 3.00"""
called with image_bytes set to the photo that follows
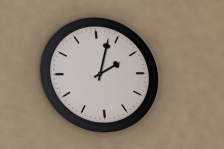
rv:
2.03
